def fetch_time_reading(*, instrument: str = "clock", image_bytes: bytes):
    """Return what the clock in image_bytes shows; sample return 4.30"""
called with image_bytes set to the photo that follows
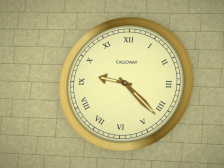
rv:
9.22
